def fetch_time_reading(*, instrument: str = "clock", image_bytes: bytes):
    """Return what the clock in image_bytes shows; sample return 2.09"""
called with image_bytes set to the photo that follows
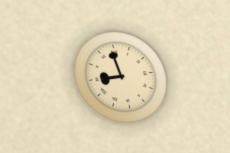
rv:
8.59
